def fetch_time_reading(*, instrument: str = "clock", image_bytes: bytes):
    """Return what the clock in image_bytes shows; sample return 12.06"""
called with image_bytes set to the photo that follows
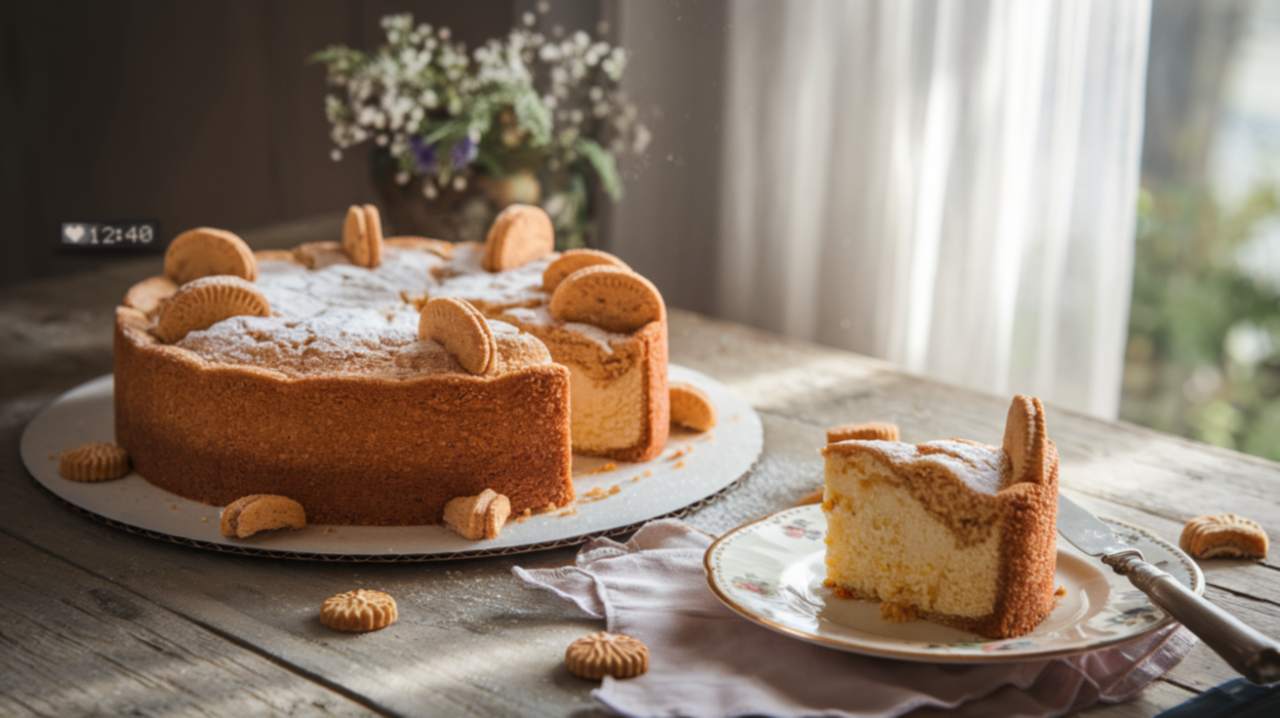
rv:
12.40
